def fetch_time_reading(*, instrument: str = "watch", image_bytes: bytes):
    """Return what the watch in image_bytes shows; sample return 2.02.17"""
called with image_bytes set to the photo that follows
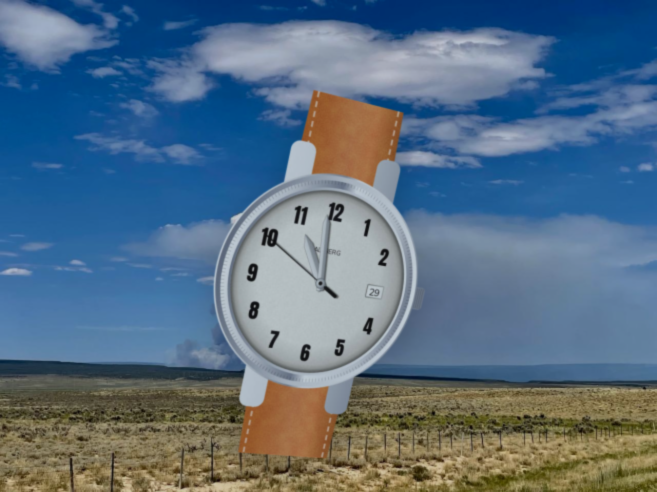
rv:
10.58.50
